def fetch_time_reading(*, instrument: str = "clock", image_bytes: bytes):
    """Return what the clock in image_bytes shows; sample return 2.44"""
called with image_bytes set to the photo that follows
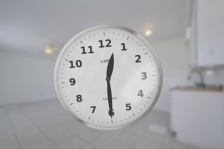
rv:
12.30
